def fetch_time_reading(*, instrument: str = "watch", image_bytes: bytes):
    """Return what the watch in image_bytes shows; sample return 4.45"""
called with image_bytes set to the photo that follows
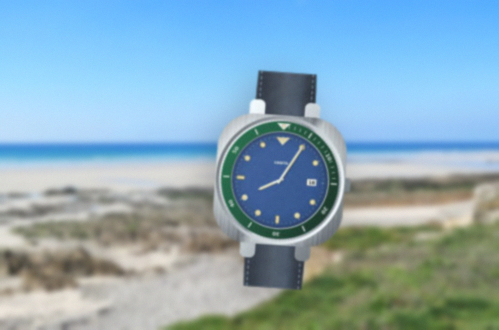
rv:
8.05
